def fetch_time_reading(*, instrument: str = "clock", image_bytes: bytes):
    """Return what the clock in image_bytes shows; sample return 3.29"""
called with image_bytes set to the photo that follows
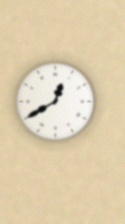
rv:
12.40
